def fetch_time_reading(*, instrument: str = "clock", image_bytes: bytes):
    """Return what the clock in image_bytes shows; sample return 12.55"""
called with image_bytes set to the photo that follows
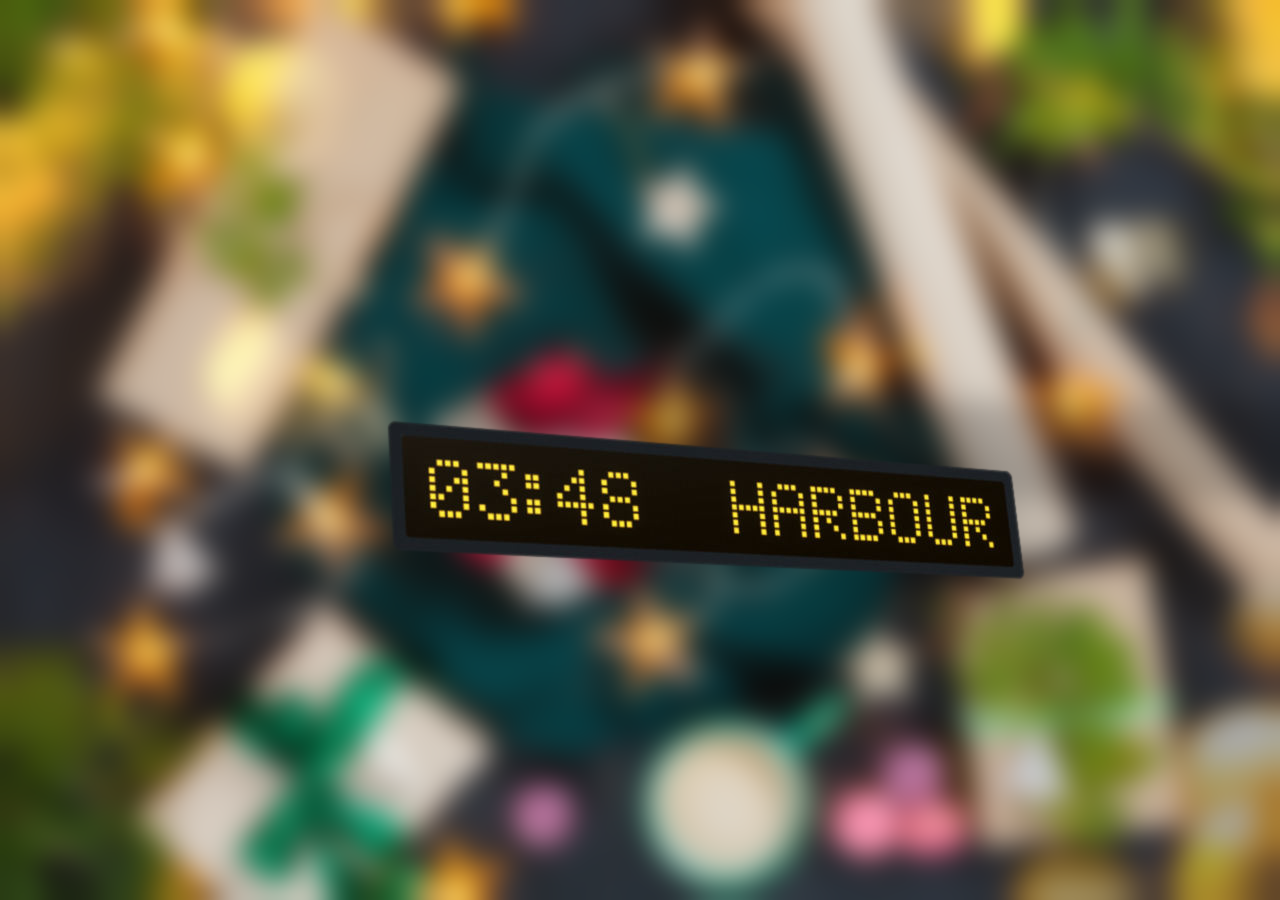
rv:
3.48
